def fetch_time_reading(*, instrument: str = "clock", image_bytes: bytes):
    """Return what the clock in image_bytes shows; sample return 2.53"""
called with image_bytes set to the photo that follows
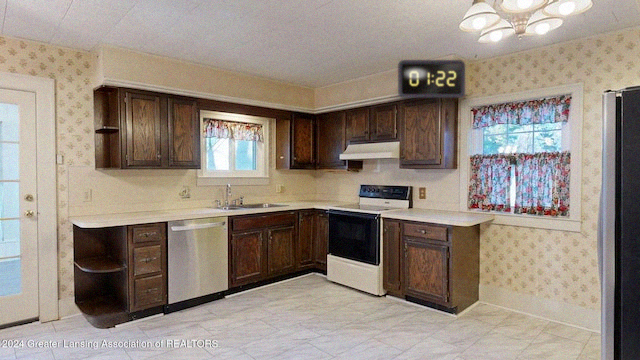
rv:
1.22
